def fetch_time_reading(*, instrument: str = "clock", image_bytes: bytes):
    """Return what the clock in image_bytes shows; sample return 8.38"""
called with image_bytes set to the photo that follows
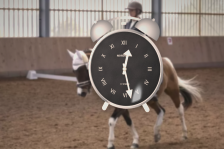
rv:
12.28
